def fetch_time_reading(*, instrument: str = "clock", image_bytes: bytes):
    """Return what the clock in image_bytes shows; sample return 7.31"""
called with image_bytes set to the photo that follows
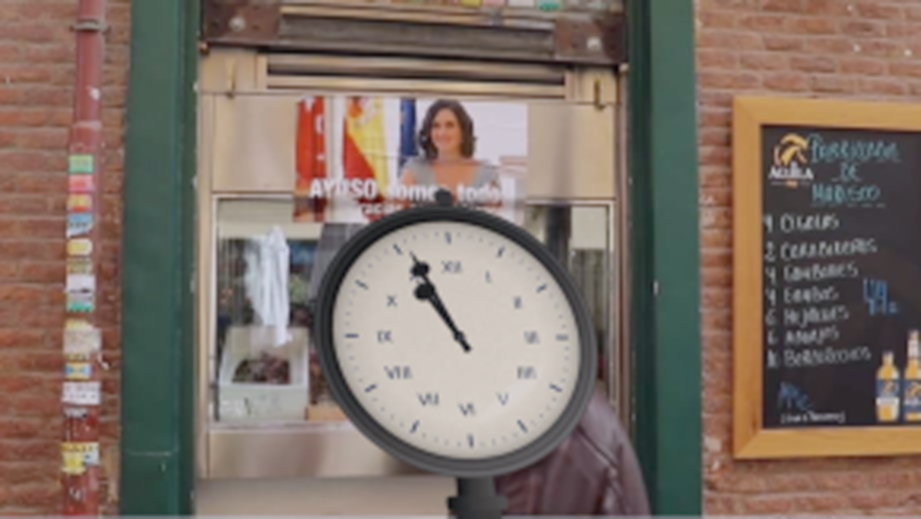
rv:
10.56
